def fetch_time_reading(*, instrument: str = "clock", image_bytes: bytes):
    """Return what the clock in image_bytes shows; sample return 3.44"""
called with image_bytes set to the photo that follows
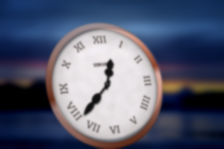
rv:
12.38
